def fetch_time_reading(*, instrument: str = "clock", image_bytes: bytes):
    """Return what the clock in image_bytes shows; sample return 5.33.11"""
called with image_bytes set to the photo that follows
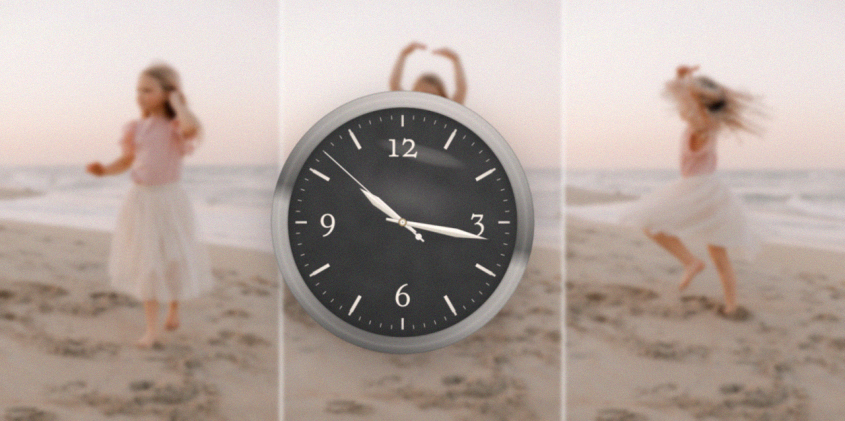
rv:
10.16.52
